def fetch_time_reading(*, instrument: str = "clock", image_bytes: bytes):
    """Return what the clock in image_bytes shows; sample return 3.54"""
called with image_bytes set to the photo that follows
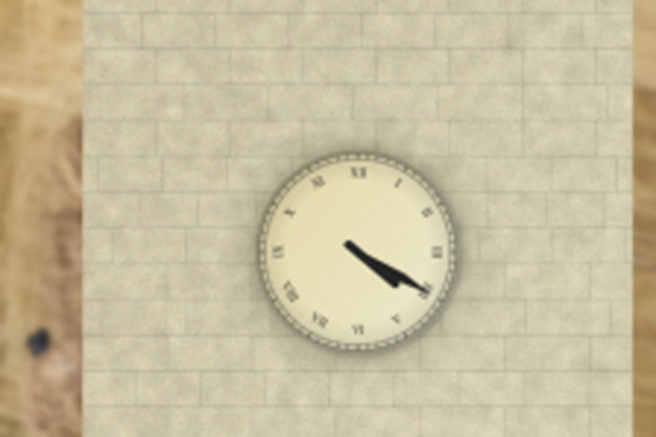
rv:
4.20
